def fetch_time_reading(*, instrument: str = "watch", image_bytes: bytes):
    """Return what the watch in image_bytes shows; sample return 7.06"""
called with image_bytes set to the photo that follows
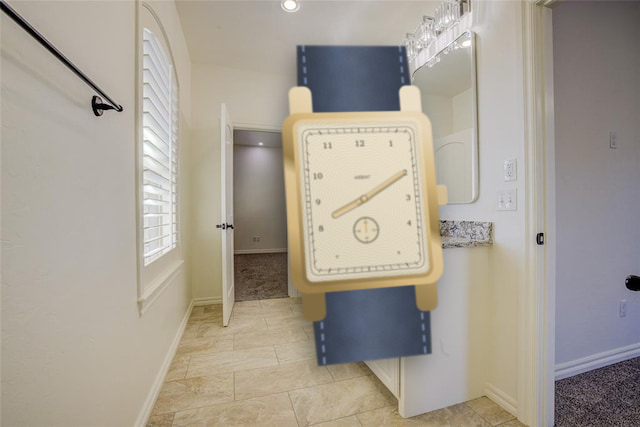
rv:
8.10
